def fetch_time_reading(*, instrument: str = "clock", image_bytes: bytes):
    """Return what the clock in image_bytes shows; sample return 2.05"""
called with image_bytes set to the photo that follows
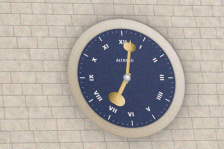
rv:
7.02
